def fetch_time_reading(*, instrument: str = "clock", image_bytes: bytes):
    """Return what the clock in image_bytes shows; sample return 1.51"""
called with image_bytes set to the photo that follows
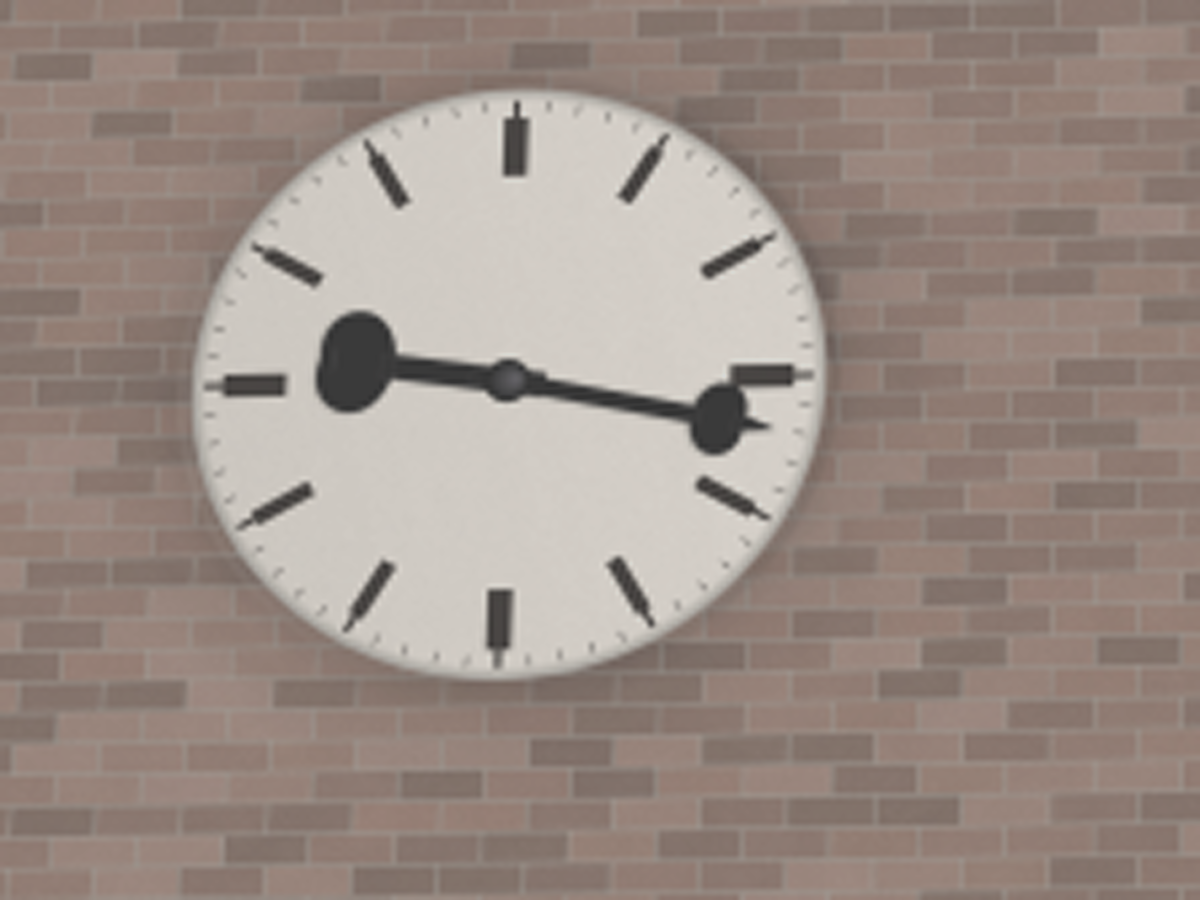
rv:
9.17
